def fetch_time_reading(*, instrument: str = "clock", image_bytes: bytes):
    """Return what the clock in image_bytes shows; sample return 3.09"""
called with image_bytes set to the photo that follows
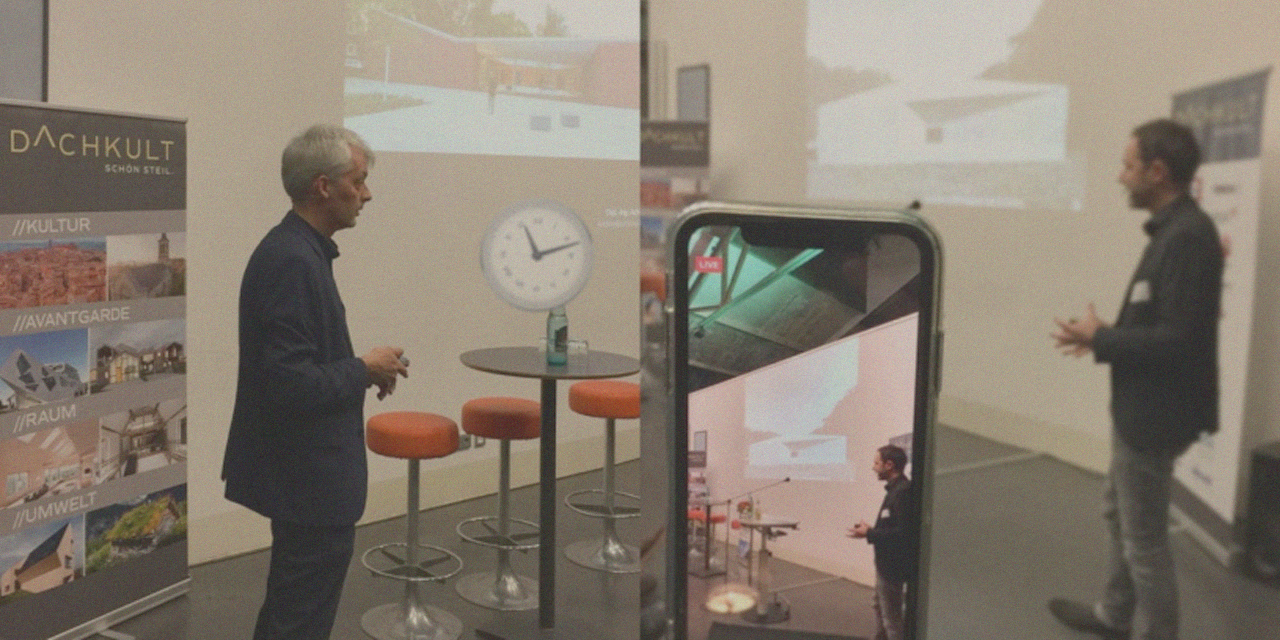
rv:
11.12
